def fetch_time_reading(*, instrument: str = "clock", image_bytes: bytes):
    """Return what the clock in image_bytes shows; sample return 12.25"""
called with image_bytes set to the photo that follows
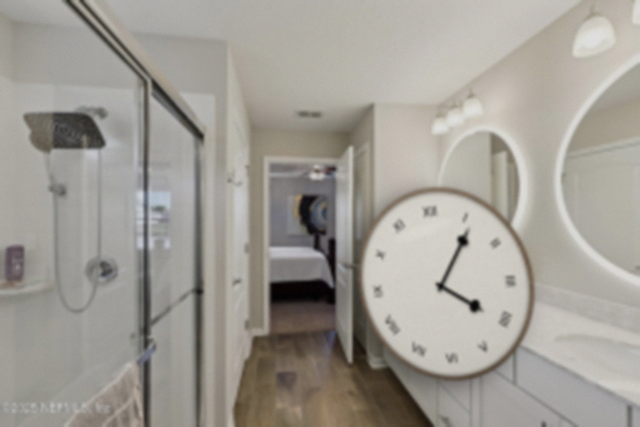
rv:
4.06
